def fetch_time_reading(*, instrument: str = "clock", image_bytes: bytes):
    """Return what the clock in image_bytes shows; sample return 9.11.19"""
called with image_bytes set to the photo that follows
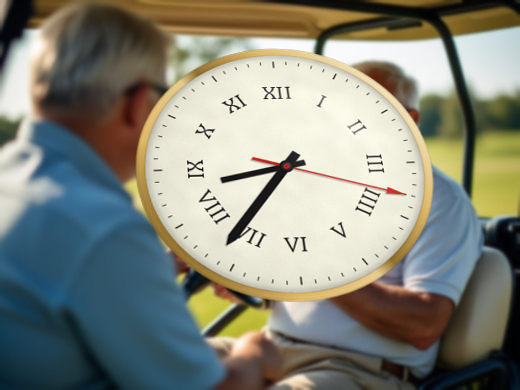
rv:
8.36.18
